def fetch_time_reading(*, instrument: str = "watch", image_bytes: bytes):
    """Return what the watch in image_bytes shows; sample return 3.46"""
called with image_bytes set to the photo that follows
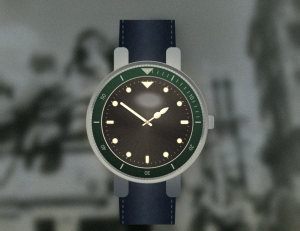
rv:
1.51
